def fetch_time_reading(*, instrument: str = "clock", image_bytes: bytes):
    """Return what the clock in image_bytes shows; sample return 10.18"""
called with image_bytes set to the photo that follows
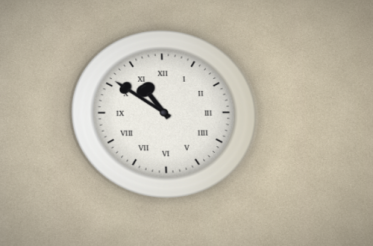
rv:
10.51
